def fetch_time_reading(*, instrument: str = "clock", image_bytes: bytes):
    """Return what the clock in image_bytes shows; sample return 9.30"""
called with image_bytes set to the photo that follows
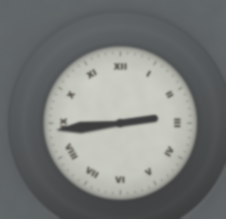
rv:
2.44
